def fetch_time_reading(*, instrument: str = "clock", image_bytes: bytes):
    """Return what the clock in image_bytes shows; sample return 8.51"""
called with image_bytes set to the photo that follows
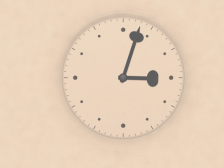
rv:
3.03
